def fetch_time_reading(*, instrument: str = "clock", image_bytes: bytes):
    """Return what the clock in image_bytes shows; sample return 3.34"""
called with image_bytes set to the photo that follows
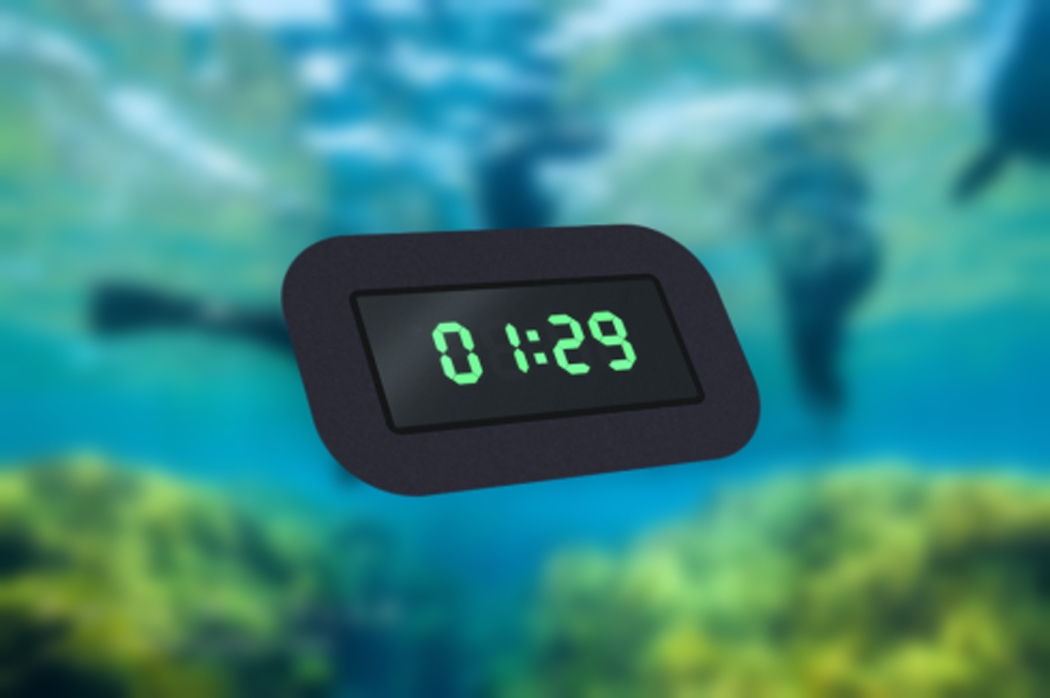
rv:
1.29
